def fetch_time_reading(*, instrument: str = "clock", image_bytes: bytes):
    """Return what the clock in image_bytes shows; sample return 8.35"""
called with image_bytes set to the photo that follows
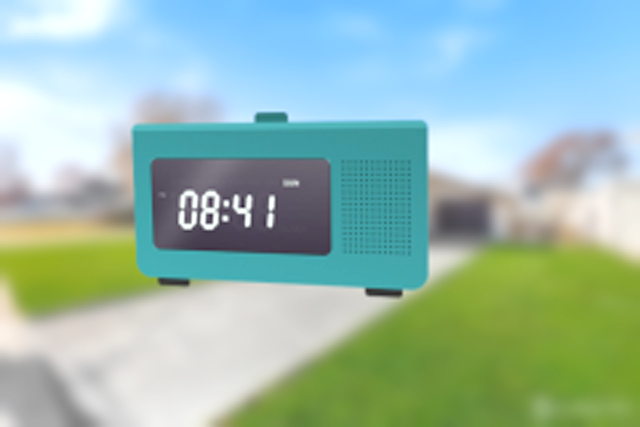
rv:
8.41
